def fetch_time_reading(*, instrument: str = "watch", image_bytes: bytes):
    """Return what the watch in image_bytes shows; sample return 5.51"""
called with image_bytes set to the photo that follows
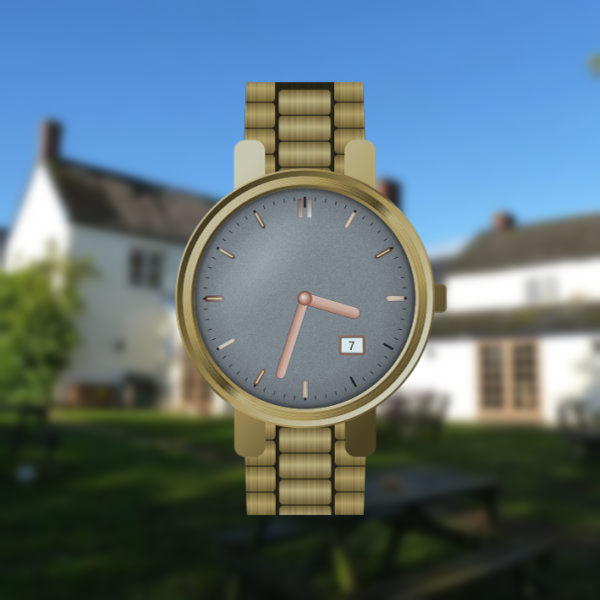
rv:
3.33
